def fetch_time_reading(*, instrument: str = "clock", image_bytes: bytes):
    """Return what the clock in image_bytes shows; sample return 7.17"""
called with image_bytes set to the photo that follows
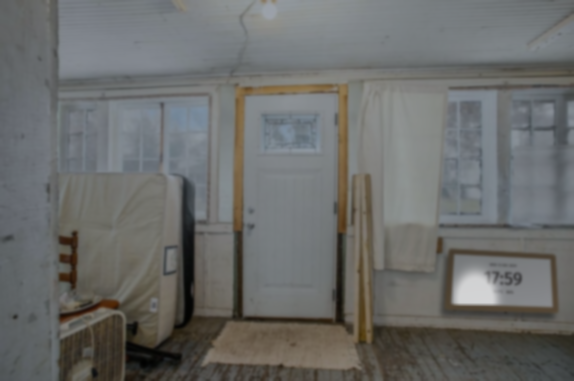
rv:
17.59
